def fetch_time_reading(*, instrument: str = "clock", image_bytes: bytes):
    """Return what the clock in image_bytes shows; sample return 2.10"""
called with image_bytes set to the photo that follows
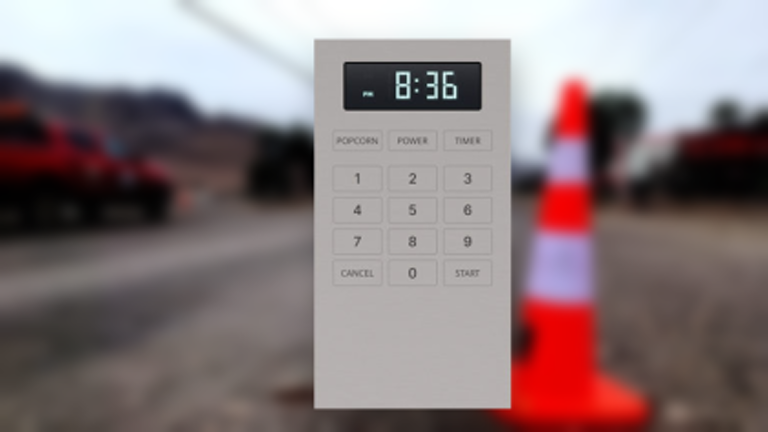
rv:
8.36
